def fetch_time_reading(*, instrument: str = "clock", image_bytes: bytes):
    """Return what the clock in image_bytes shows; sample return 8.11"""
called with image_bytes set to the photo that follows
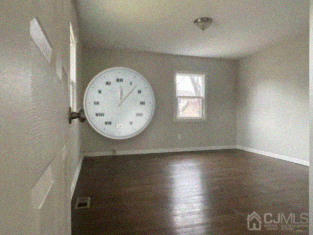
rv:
12.07
